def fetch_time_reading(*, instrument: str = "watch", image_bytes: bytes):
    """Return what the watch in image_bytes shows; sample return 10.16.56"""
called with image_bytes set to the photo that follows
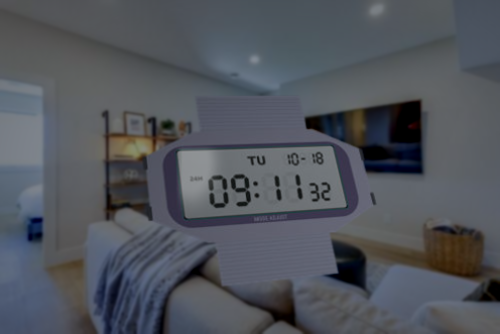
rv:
9.11.32
